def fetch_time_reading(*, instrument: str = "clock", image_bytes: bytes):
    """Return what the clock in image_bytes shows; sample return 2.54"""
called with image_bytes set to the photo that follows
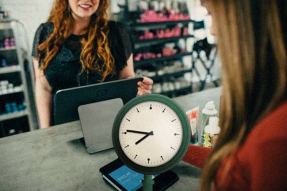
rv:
7.46
